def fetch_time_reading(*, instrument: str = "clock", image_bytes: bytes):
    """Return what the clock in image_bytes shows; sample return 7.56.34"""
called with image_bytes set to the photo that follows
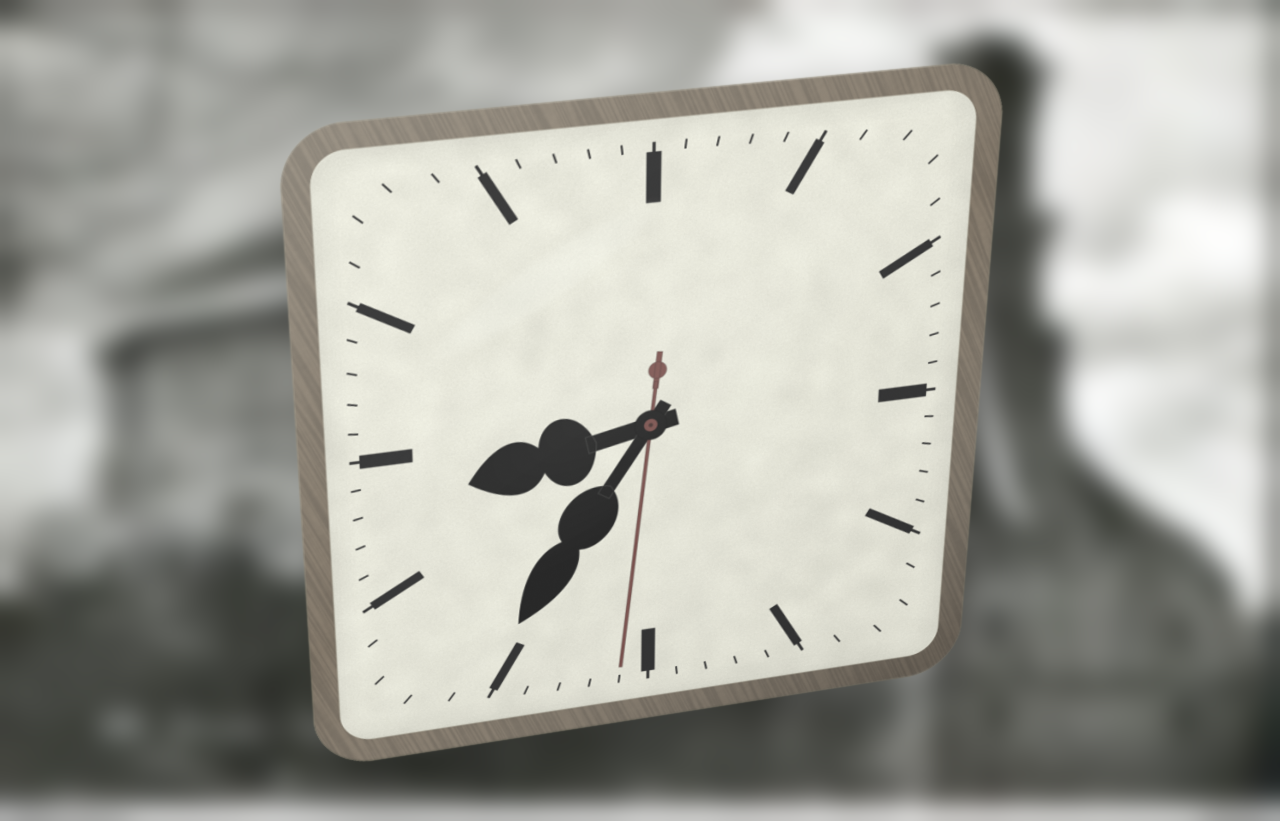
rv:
8.35.31
